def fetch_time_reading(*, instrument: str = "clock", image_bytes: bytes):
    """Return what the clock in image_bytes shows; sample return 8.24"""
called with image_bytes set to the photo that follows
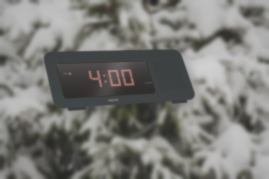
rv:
4.00
